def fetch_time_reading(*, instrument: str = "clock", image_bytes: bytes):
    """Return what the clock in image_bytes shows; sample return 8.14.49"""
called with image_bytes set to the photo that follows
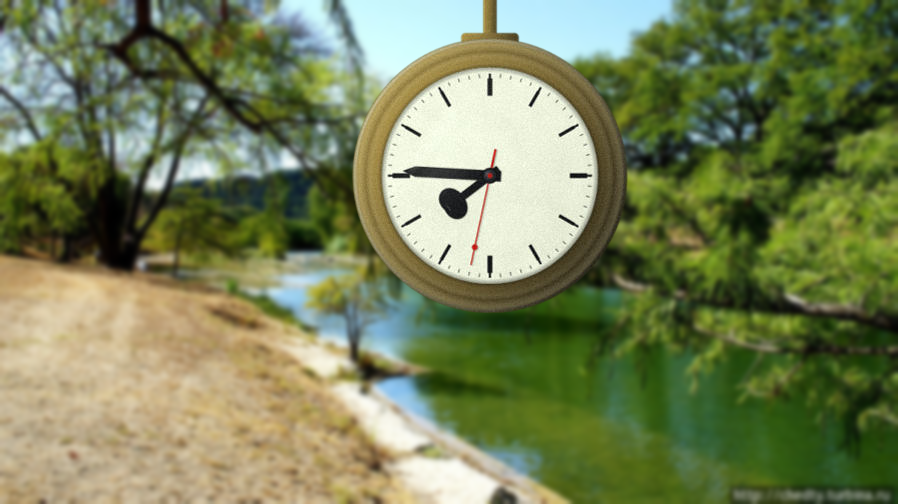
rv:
7.45.32
